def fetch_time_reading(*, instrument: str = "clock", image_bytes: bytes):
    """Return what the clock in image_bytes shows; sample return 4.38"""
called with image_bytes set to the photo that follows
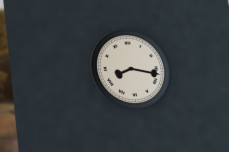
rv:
8.17
